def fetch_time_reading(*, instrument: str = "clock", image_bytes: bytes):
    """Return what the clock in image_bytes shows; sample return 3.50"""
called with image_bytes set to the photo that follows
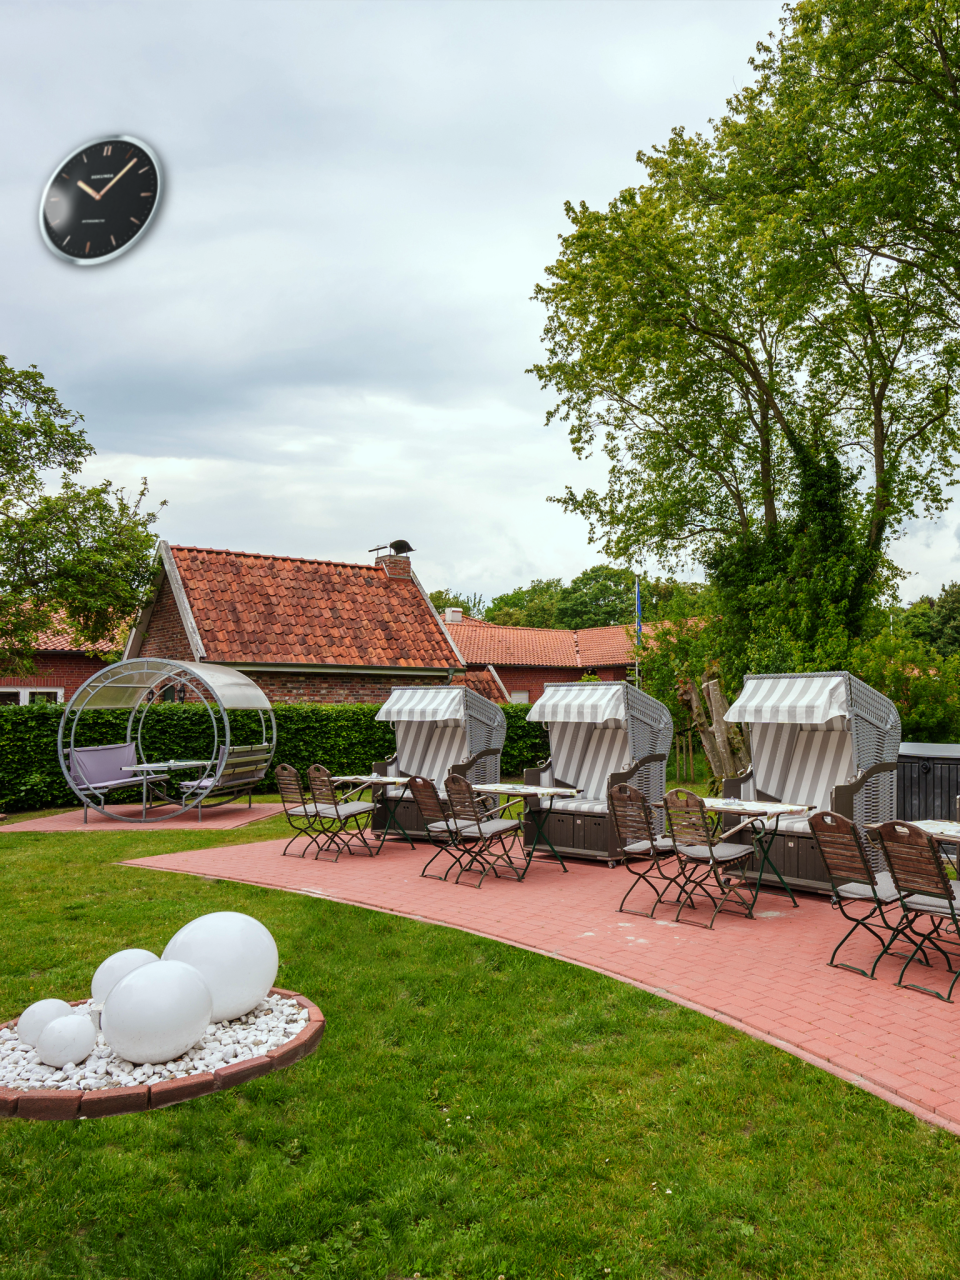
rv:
10.07
